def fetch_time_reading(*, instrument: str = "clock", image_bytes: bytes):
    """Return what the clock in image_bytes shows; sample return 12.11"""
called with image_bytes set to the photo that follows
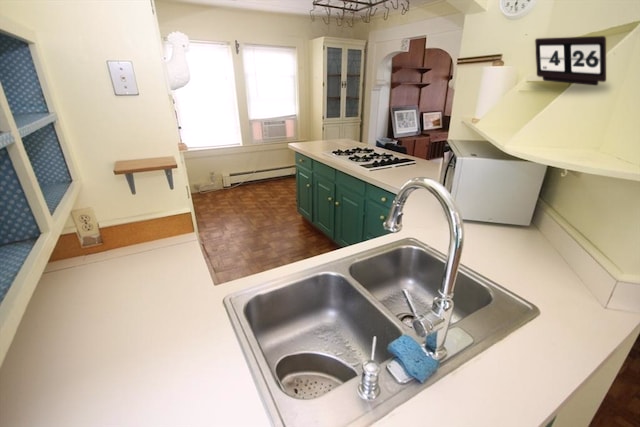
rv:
4.26
